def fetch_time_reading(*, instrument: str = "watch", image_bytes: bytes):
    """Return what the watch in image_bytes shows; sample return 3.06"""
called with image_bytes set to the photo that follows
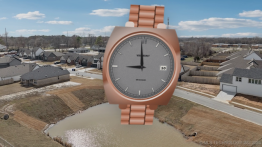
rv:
8.59
